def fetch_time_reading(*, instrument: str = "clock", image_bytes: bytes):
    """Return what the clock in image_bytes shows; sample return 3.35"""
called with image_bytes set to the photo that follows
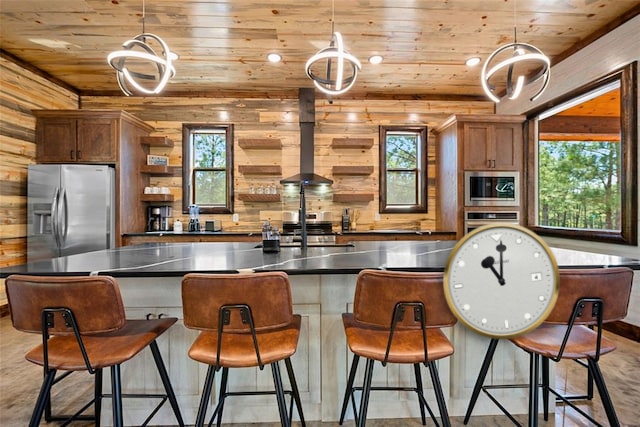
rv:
11.01
